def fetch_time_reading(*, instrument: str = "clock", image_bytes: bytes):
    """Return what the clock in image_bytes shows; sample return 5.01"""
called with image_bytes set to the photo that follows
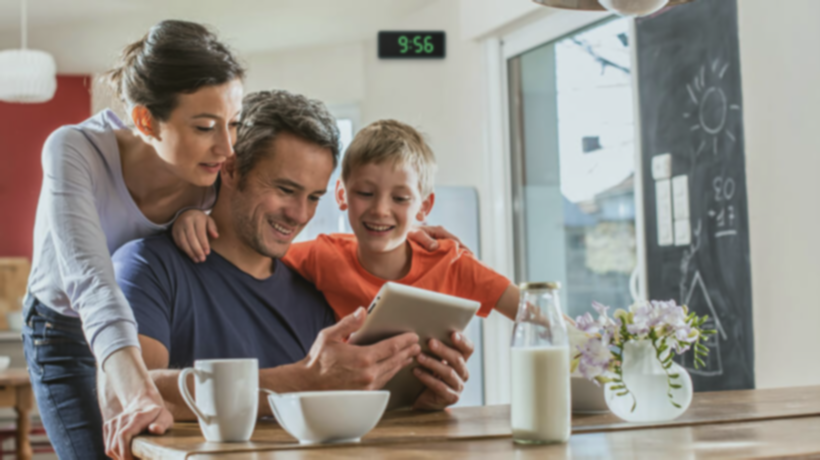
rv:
9.56
